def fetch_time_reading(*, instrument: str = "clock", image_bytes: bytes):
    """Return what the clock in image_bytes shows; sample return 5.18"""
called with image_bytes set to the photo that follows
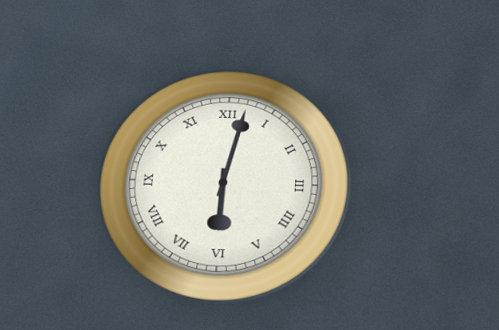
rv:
6.02
